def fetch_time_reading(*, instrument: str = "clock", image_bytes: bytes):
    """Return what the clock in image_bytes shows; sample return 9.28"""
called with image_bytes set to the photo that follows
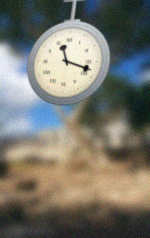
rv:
11.18
